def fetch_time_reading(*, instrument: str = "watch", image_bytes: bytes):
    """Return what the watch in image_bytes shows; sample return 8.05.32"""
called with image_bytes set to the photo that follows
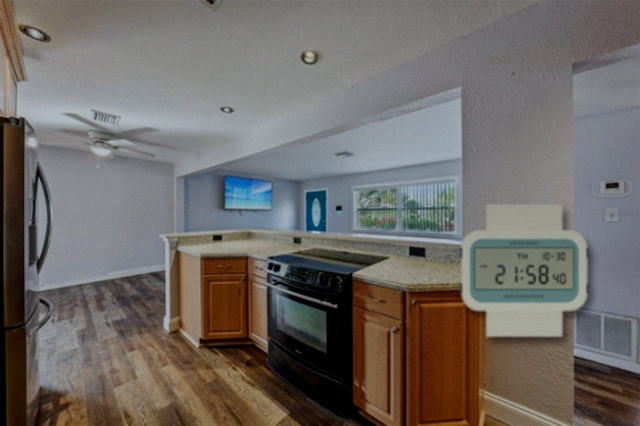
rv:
21.58.40
